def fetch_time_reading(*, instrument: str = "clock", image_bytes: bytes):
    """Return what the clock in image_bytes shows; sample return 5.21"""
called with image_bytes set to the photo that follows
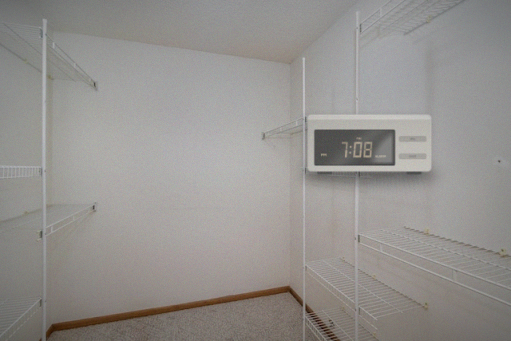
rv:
7.08
